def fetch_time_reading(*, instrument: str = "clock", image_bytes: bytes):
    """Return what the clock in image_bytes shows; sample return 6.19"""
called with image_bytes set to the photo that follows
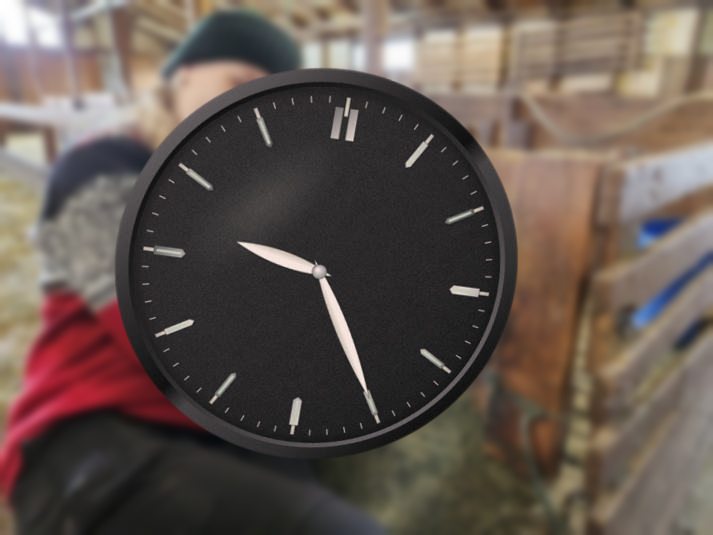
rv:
9.25
